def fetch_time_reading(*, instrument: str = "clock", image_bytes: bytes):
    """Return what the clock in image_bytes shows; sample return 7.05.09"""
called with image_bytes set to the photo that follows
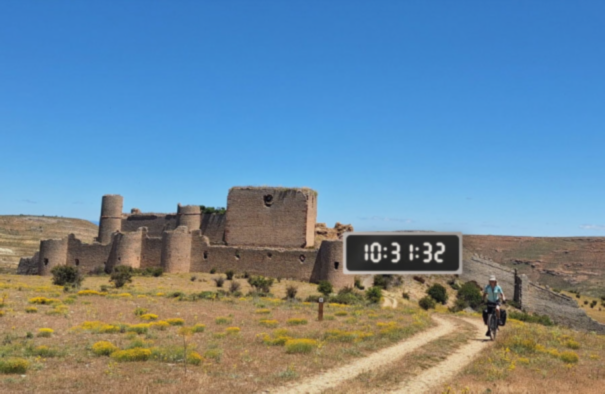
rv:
10.31.32
